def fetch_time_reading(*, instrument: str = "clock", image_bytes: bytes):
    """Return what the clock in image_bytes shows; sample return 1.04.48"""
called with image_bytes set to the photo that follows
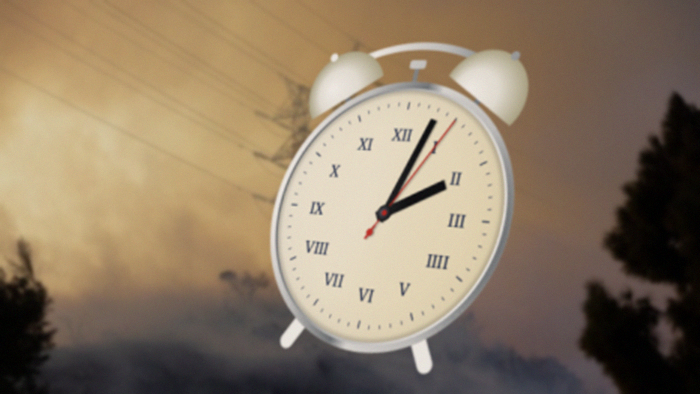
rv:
2.03.05
